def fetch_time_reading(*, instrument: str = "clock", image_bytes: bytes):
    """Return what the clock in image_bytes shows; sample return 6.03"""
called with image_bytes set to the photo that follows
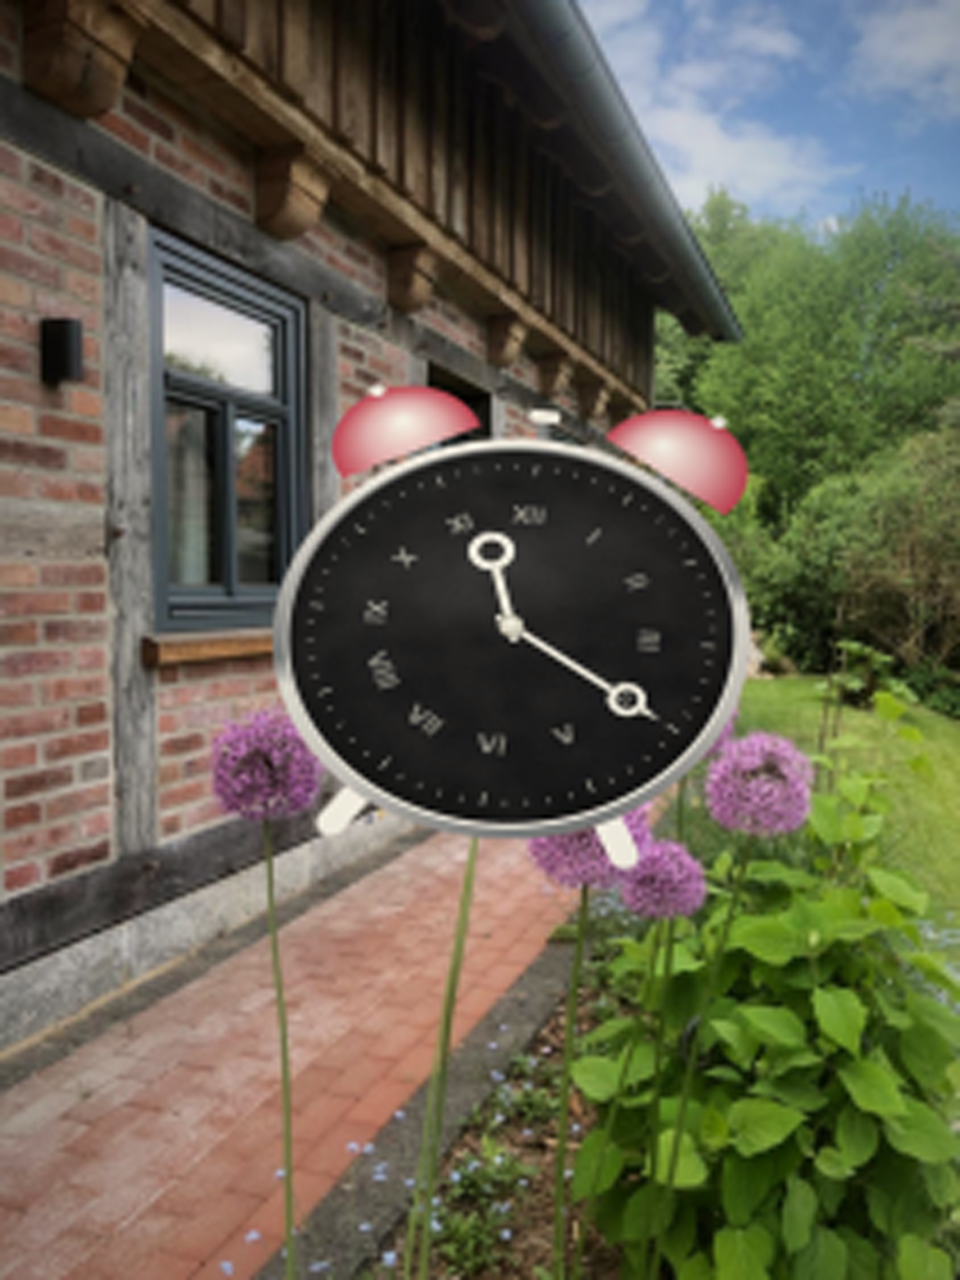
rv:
11.20
